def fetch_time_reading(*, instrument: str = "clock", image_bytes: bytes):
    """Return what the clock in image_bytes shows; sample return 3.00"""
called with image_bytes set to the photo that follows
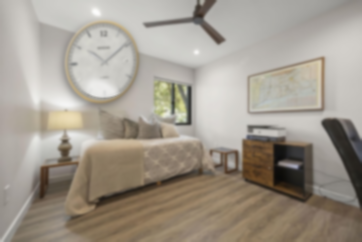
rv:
10.09
